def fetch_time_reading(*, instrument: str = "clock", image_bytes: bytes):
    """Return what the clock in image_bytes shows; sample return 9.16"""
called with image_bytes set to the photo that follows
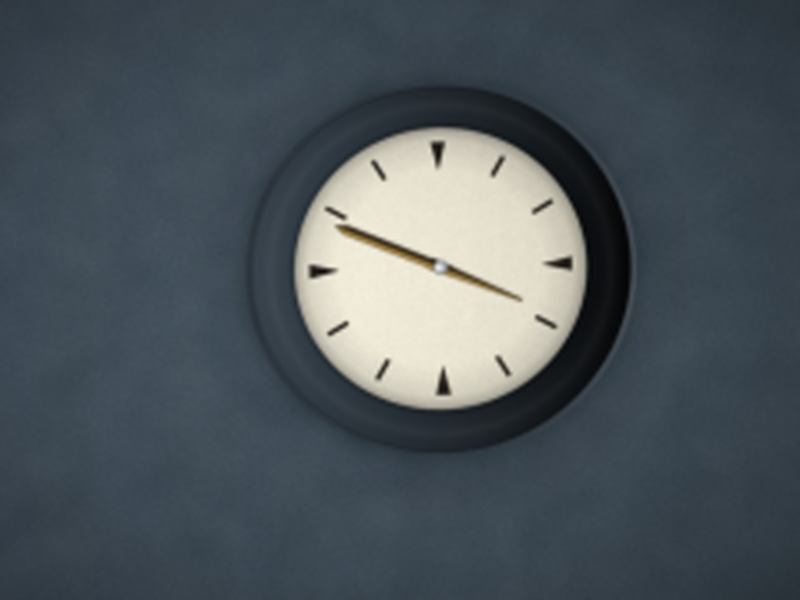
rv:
3.49
